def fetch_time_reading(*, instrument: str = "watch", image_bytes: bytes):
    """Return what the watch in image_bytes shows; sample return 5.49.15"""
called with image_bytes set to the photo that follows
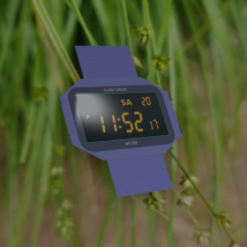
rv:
11.52.17
